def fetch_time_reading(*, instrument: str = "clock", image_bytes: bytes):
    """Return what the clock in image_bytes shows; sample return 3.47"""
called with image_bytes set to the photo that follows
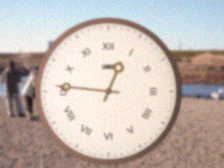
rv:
12.46
